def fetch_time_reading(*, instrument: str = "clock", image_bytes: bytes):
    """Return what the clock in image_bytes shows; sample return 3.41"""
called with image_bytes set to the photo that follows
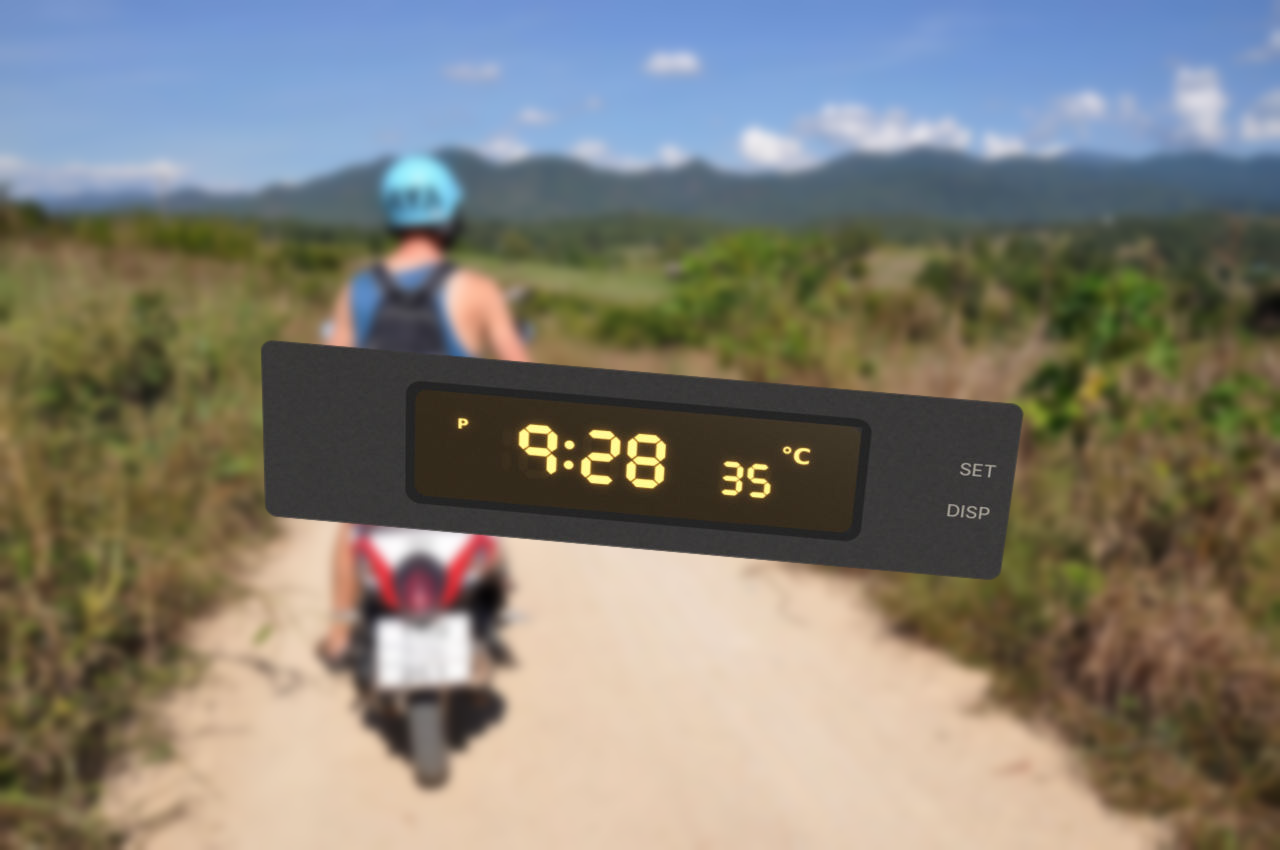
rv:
9.28
